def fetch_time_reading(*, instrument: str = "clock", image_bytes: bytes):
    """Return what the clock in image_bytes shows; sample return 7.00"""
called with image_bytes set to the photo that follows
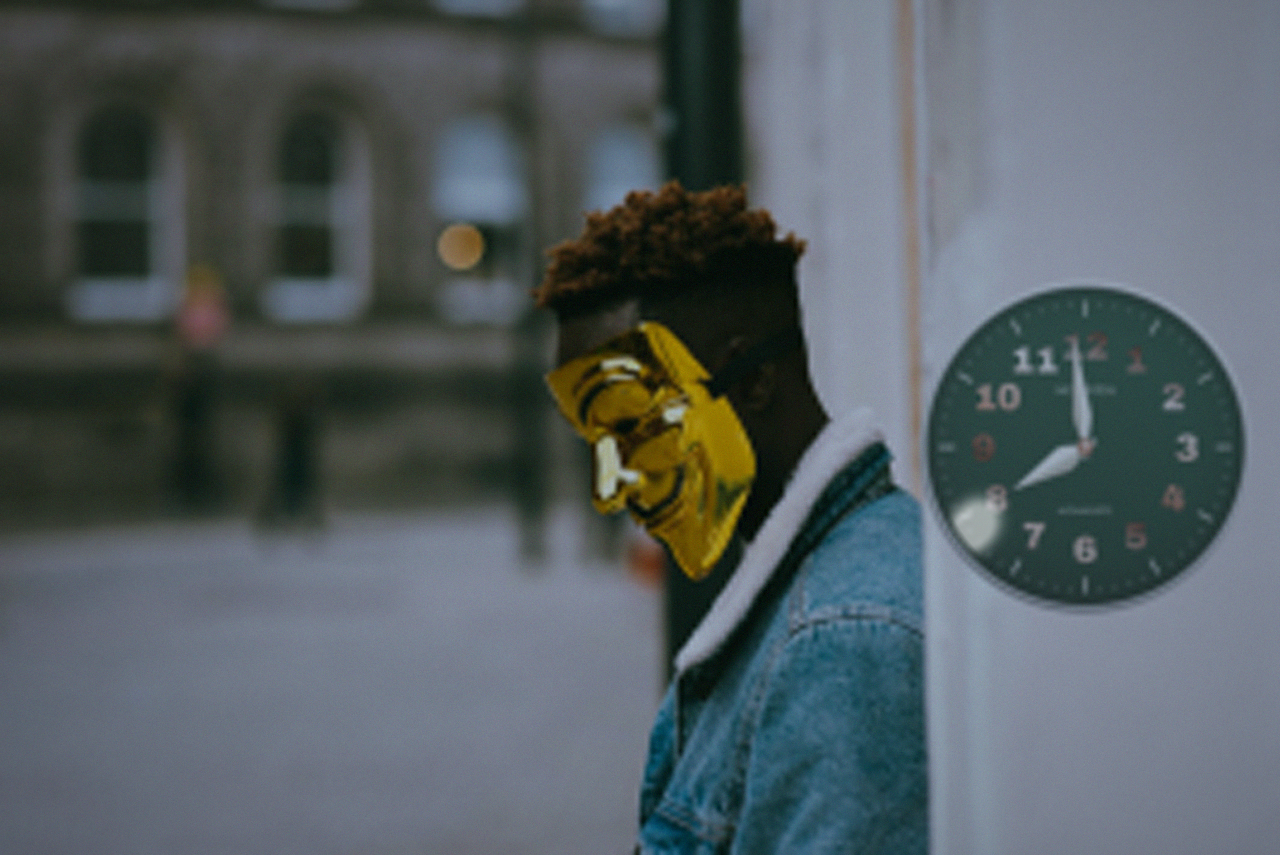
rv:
7.59
